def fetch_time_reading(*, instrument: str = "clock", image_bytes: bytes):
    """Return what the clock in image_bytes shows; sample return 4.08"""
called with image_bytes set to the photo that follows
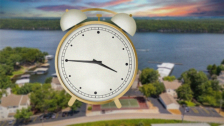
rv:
3.45
